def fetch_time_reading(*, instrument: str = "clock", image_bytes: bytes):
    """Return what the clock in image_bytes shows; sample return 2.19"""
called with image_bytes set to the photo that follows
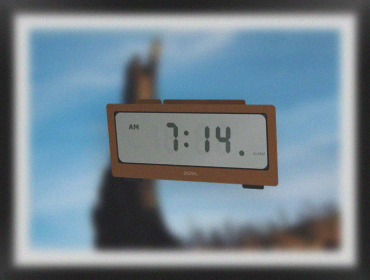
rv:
7.14
